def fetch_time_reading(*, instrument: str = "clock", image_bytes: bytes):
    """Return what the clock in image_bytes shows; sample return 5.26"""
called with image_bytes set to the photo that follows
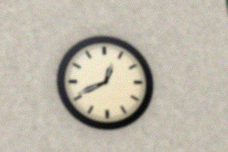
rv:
12.41
